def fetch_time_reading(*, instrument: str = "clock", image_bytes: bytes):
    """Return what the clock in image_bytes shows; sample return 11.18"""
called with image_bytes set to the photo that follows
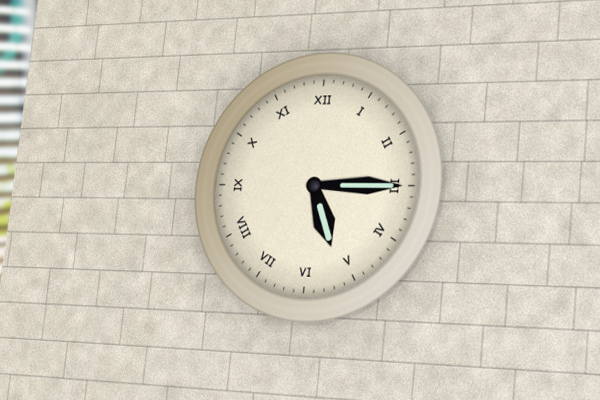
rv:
5.15
